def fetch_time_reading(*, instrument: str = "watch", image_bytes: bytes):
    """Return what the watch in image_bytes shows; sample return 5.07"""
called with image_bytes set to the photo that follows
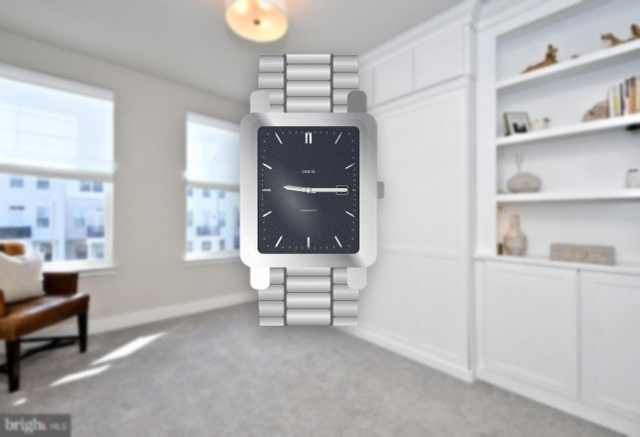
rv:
9.15
